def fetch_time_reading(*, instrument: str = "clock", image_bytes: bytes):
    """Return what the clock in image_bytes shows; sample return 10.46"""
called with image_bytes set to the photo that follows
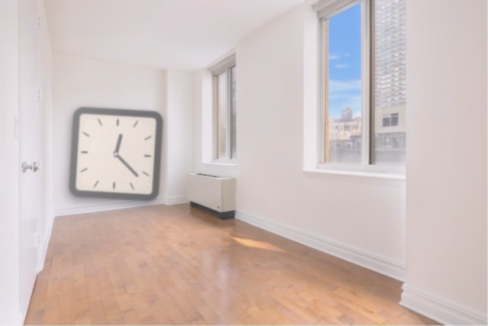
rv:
12.22
